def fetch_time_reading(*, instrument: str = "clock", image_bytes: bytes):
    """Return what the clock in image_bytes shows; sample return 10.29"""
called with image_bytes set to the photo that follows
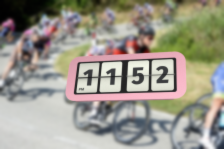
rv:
11.52
